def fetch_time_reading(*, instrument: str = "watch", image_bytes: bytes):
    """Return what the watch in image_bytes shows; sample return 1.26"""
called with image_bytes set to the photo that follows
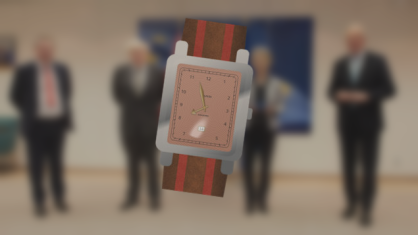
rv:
7.57
